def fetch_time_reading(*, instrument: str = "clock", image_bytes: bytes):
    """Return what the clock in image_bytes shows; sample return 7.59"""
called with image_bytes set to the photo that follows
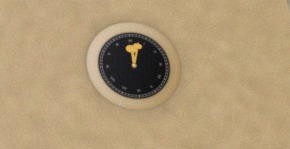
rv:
12.03
